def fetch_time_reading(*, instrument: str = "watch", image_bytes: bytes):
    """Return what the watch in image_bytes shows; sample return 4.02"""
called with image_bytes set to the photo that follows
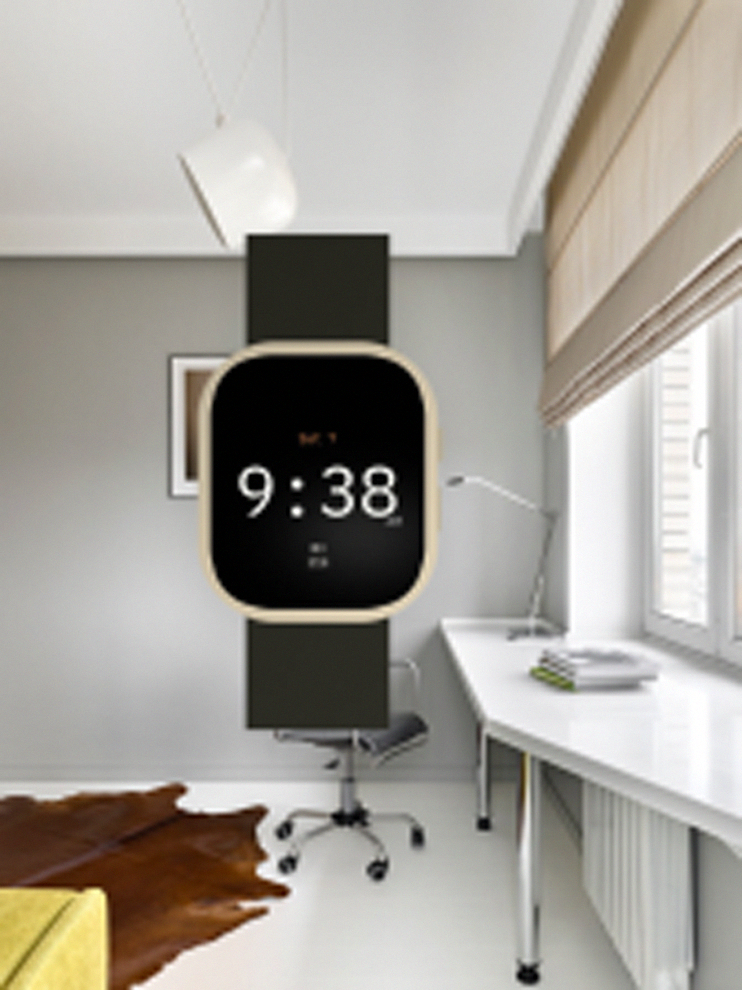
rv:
9.38
